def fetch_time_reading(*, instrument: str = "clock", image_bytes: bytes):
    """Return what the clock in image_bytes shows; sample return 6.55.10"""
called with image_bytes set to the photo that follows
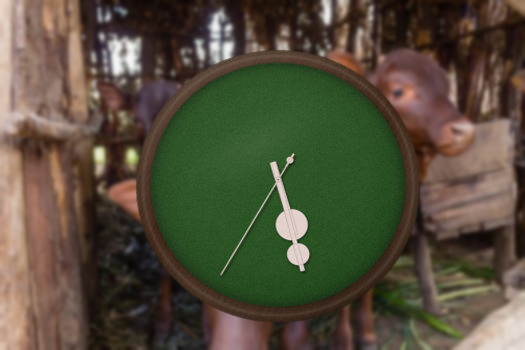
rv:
5.27.35
